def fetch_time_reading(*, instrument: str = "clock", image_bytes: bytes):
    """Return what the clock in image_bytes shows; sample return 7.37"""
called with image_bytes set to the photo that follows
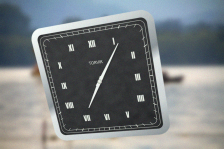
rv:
7.06
